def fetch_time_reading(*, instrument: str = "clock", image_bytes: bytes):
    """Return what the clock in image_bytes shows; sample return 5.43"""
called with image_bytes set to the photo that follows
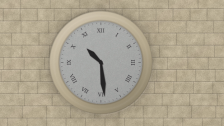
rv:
10.29
